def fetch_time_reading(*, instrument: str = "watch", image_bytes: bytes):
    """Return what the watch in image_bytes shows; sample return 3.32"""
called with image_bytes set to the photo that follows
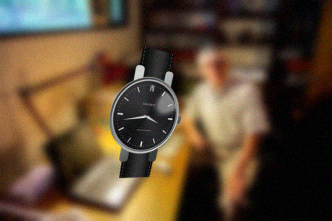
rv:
3.43
